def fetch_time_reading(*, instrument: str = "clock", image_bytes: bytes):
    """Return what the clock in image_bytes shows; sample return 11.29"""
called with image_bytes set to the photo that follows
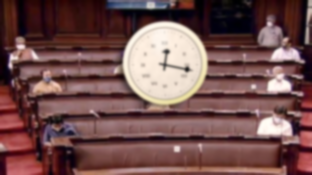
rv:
12.17
